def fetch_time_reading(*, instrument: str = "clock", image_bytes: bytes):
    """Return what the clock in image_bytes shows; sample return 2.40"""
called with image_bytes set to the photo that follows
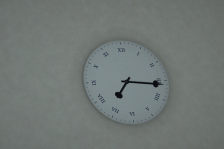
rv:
7.16
